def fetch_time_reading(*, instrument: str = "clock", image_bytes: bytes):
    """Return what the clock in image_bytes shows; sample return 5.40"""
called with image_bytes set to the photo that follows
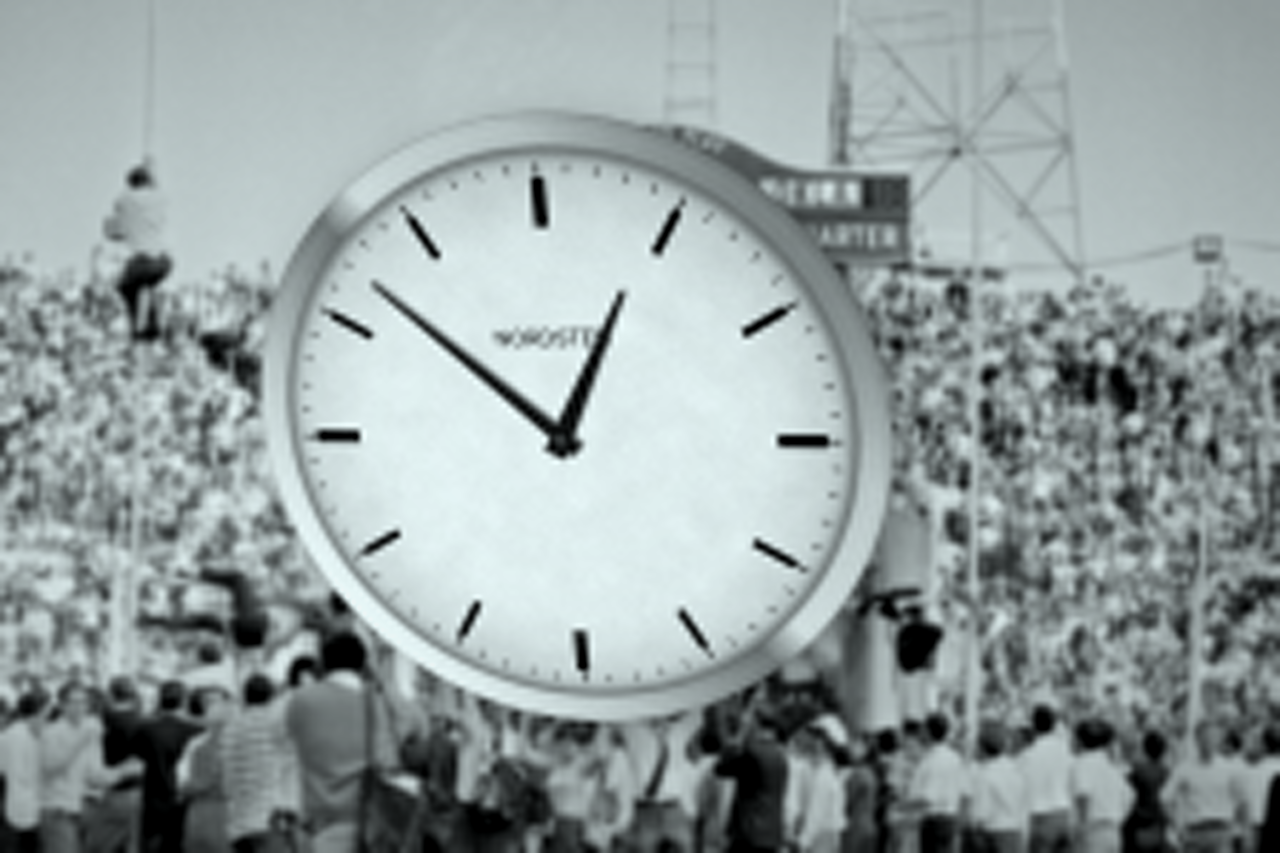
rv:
12.52
